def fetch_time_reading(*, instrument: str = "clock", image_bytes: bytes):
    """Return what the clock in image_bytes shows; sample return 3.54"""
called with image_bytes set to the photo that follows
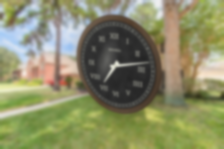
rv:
7.13
